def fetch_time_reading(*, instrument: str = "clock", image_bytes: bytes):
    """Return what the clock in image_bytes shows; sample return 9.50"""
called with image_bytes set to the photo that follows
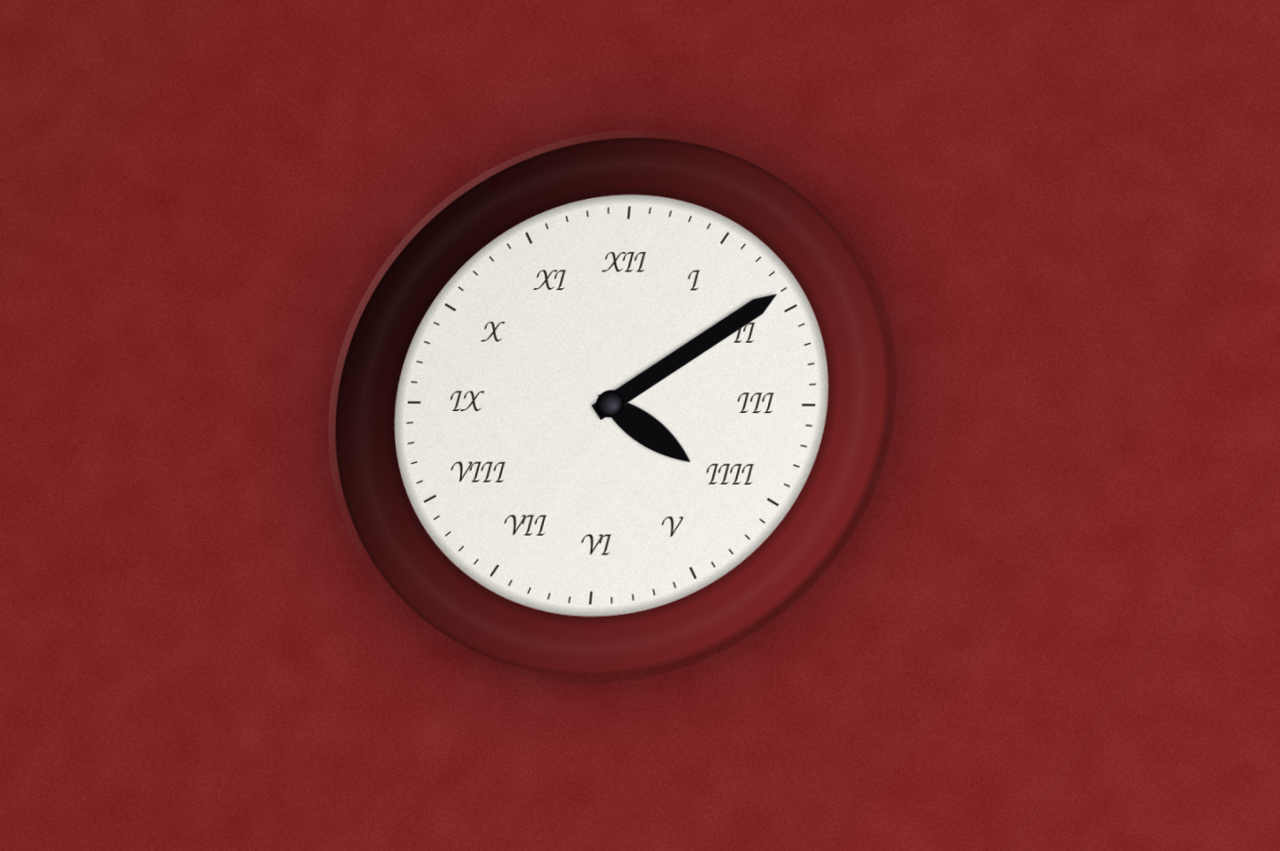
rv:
4.09
